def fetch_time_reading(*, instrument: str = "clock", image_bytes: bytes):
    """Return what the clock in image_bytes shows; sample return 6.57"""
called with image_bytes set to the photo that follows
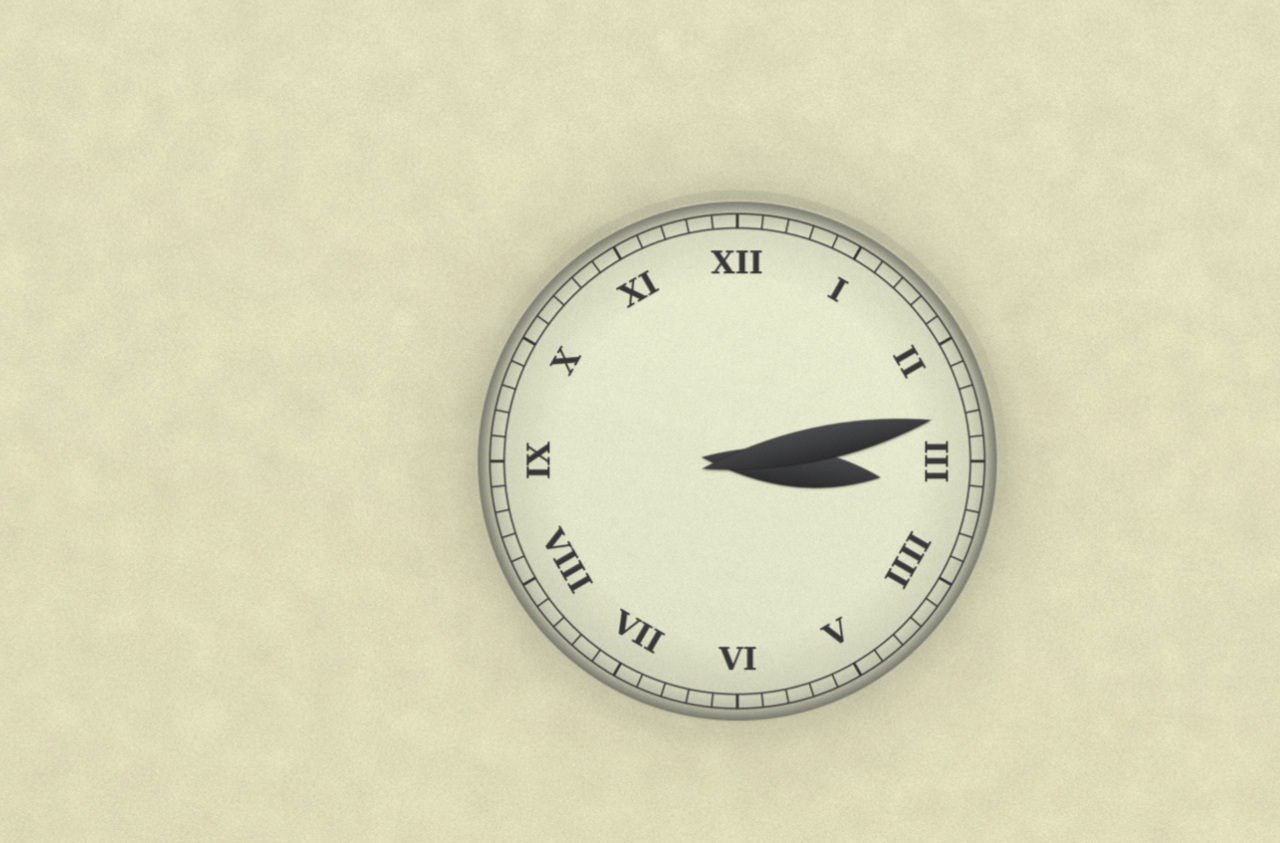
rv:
3.13
